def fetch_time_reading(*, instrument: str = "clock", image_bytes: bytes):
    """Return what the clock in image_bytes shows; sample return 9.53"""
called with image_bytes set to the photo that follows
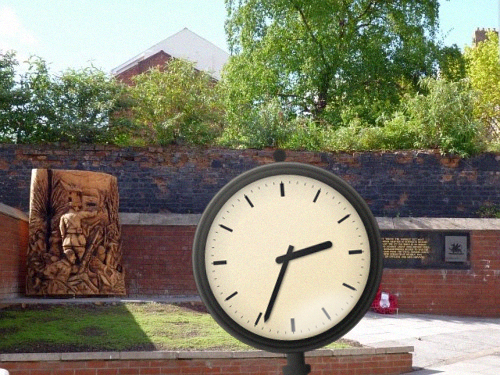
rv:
2.34
